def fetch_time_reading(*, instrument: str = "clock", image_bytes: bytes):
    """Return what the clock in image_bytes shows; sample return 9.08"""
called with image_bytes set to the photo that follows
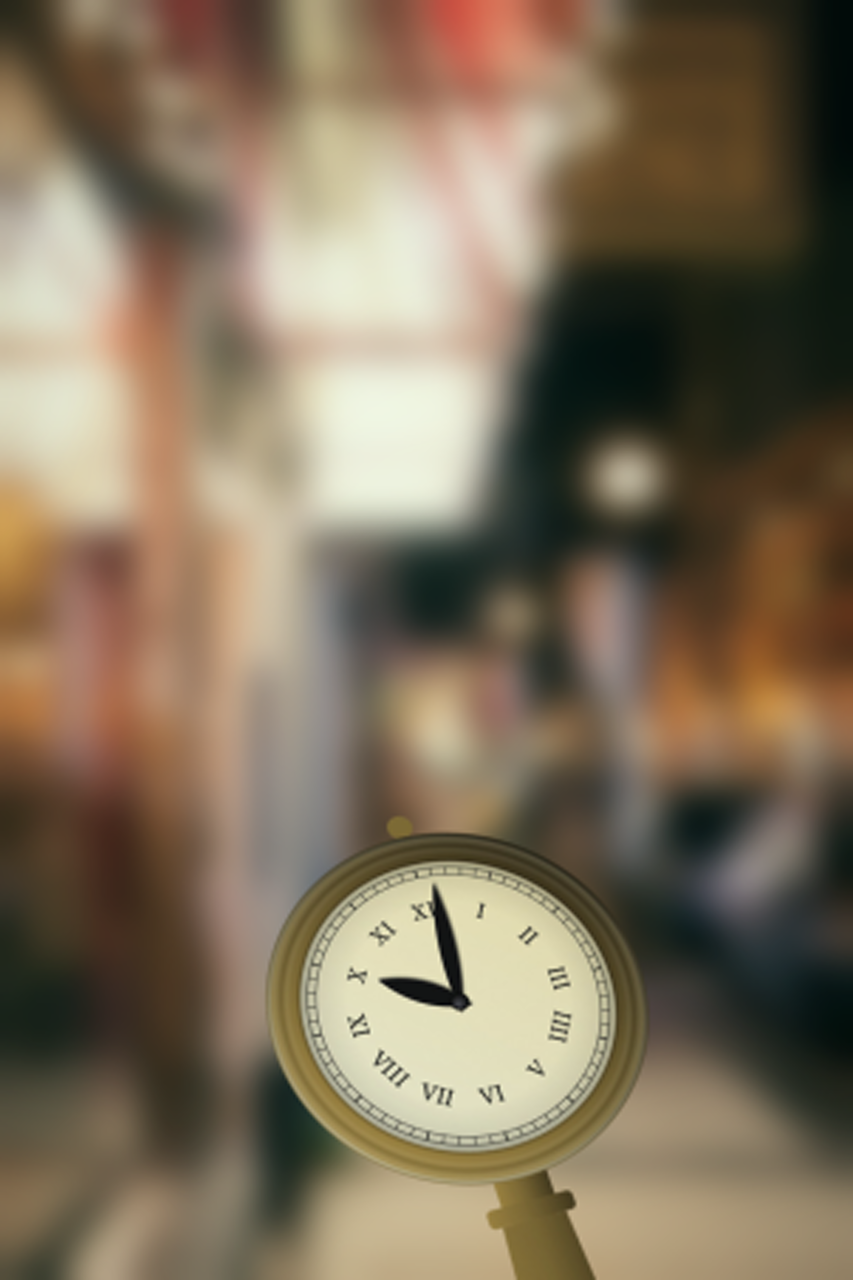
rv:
10.01
